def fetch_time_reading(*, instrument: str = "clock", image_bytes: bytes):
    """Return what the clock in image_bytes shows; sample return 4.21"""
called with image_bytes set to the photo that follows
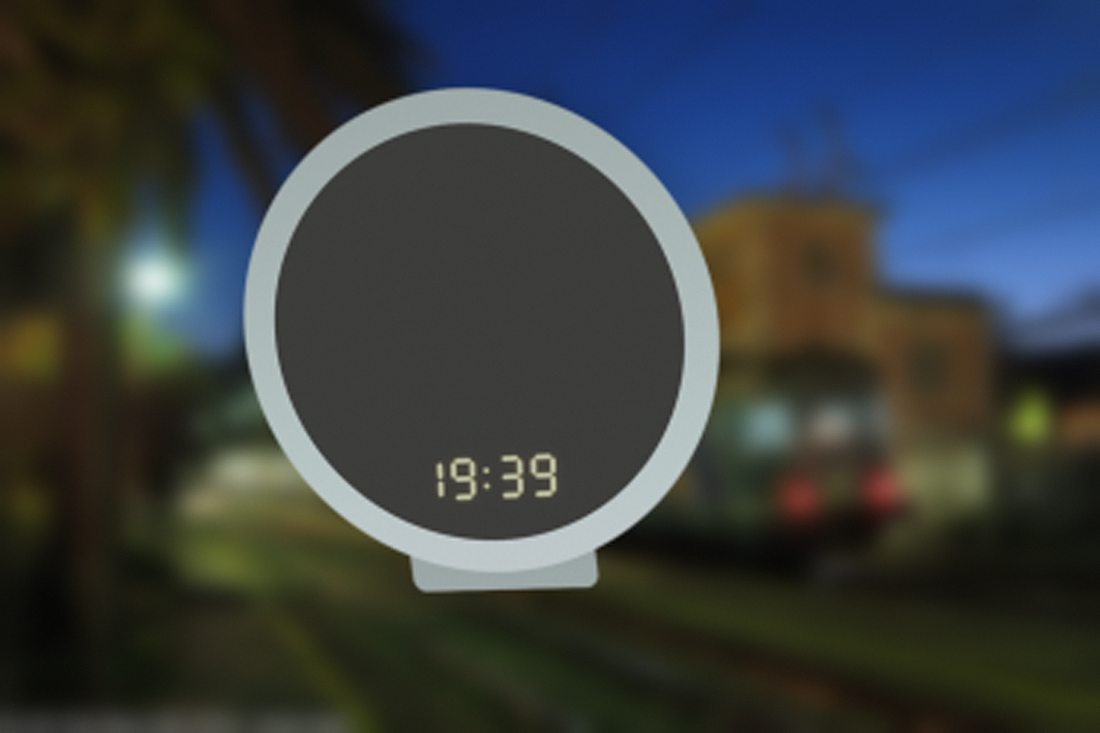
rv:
19.39
